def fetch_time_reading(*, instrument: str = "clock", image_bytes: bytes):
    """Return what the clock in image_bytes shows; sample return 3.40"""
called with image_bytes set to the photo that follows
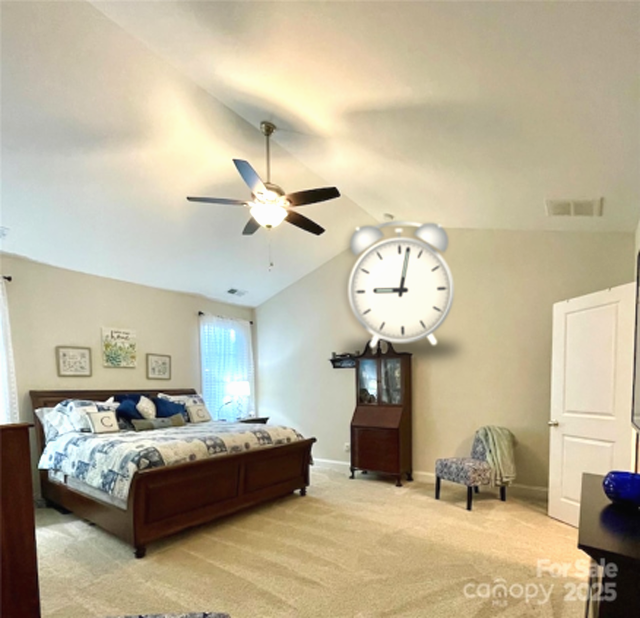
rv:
9.02
